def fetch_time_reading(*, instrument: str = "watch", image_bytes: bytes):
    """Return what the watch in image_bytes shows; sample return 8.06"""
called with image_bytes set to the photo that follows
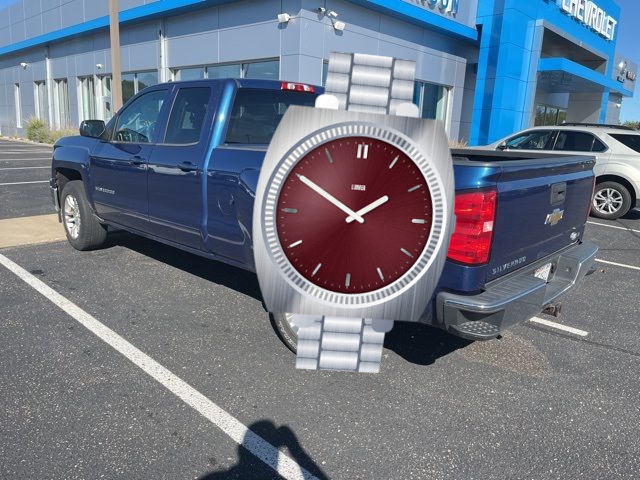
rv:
1.50
